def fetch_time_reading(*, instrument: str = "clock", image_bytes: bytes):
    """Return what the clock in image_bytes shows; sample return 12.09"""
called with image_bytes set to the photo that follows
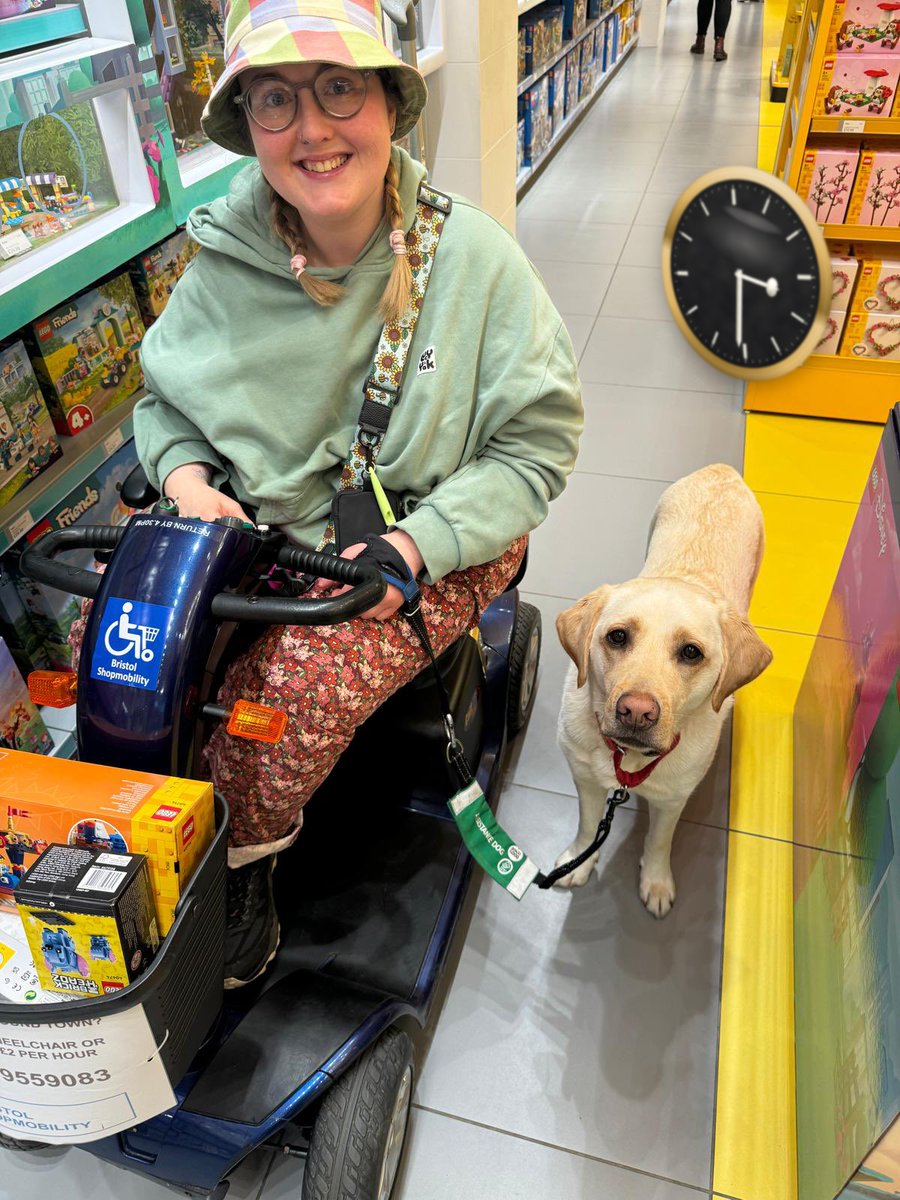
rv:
3.31
